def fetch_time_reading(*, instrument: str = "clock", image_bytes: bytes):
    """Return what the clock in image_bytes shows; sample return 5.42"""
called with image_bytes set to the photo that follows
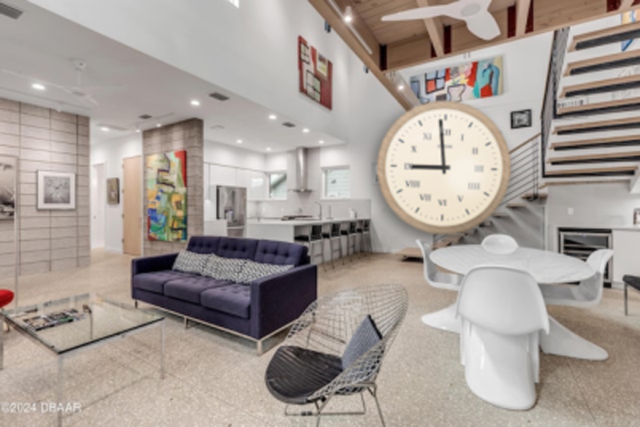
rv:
8.59
